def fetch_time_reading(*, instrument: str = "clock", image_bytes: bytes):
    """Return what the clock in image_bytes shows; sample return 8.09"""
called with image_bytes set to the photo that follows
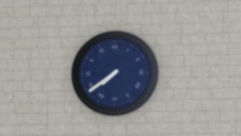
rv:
7.39
